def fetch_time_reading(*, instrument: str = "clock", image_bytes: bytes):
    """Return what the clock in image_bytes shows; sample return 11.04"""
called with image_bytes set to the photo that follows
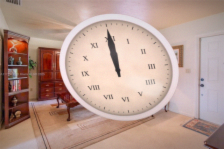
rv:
12.00
